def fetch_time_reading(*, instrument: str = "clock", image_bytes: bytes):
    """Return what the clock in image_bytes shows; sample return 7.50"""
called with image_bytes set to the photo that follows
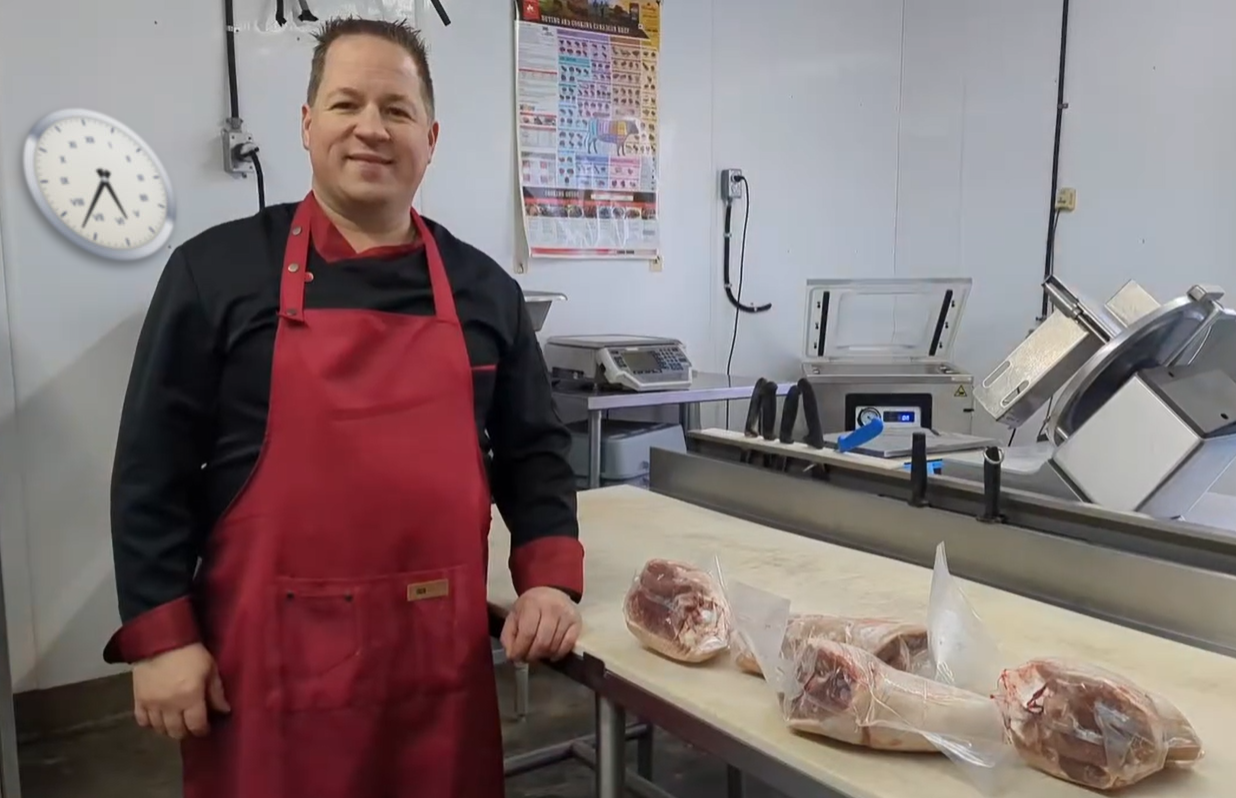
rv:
5.37
